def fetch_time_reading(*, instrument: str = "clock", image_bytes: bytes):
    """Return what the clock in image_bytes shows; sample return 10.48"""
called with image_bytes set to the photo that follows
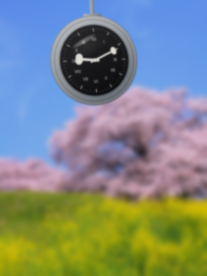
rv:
9.11
